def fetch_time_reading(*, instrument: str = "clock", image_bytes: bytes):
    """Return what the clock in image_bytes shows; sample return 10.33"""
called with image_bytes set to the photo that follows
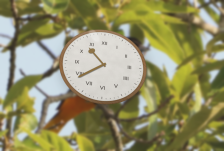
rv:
10.39
